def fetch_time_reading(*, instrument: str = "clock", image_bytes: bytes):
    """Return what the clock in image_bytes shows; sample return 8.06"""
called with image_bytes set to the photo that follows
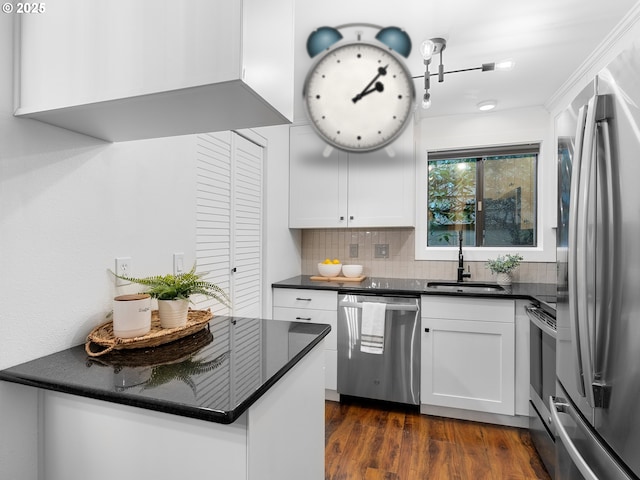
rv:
2.07
